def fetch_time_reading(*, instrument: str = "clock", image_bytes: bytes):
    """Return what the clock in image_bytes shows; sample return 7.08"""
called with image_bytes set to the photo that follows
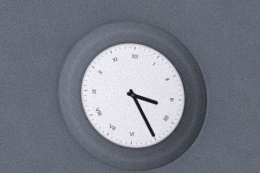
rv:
3.25
